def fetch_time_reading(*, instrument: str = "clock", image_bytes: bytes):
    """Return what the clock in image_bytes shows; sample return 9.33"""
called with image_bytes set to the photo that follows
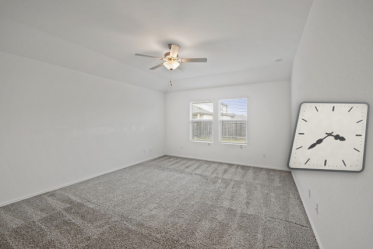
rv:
3.38
